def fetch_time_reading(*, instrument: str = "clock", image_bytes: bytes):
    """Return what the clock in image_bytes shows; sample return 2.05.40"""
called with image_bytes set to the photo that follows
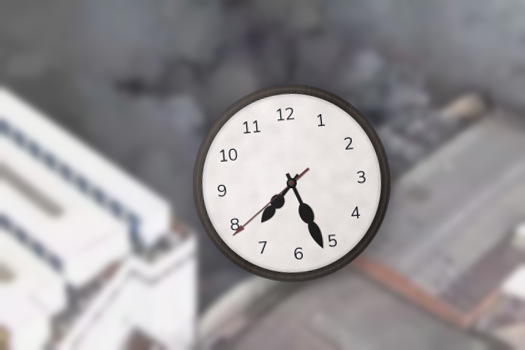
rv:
7.26.39
